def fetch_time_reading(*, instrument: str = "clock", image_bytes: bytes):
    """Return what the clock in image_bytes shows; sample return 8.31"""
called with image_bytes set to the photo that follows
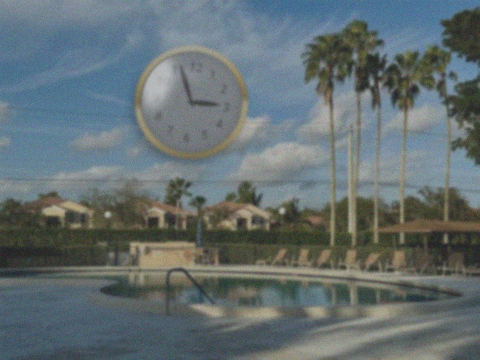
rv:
2.56
